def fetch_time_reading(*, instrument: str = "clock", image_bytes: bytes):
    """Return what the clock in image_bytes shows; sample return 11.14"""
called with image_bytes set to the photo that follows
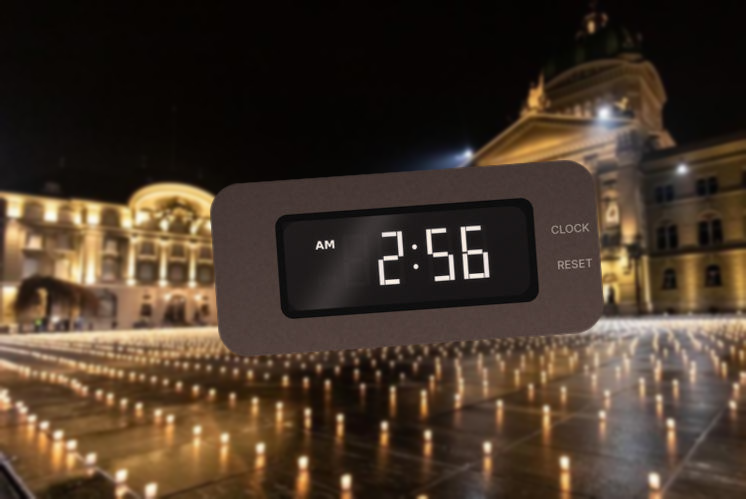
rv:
2.56
